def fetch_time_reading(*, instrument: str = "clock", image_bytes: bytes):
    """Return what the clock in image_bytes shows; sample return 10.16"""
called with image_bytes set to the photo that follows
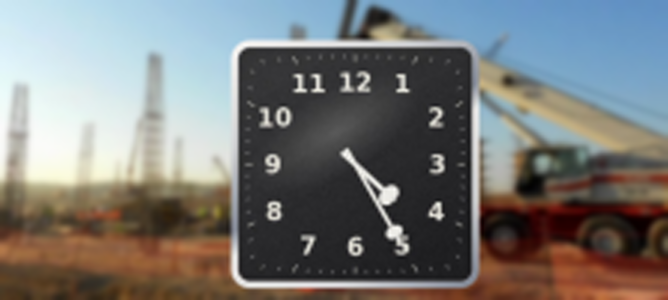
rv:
4.25
